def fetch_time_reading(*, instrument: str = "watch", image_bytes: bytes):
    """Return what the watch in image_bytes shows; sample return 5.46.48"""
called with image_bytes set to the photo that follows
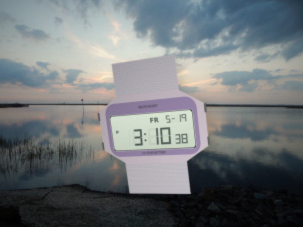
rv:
3.10.38
